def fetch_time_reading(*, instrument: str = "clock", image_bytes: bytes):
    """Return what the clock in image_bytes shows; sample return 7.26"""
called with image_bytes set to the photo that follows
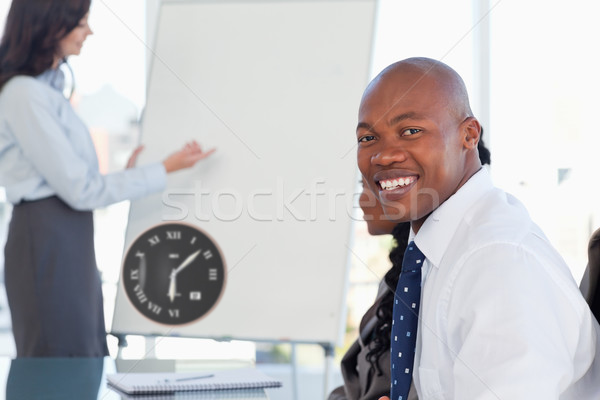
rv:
6.08
